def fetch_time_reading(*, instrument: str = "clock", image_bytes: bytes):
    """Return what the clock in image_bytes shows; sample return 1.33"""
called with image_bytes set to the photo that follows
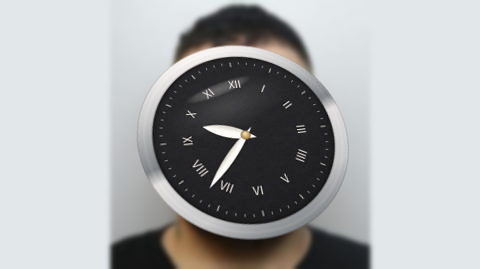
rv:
9.37
